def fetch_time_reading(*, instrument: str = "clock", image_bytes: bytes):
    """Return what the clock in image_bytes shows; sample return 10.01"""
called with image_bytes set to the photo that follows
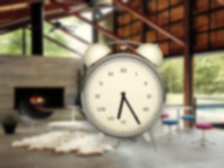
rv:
6.25
